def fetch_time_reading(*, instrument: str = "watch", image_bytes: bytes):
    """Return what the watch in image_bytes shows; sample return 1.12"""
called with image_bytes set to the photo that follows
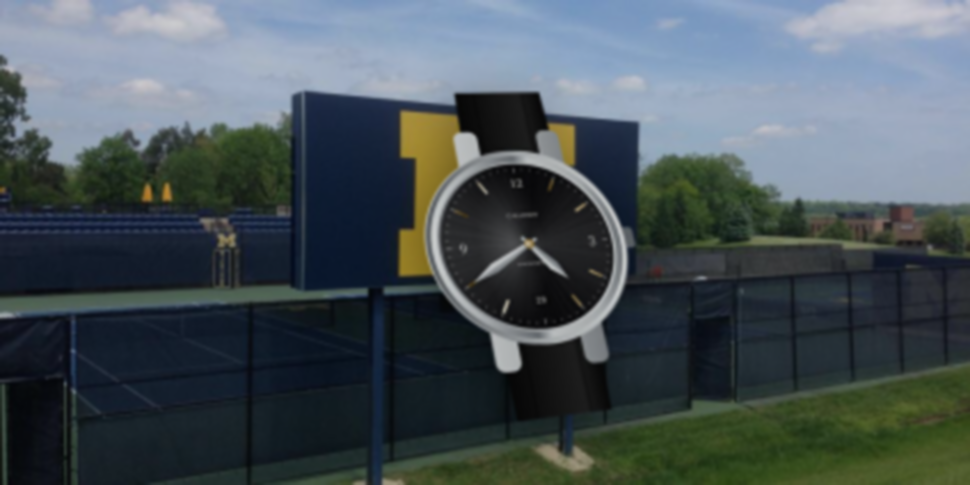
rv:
4.40
